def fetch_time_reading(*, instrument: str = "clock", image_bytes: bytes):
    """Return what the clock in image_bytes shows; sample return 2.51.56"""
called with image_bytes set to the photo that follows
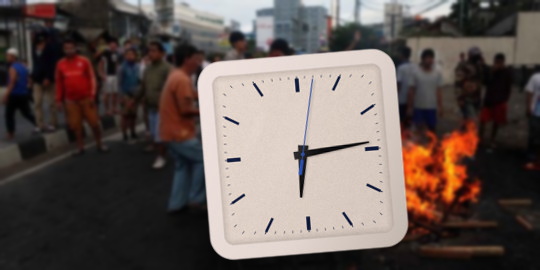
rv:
6.14.02
